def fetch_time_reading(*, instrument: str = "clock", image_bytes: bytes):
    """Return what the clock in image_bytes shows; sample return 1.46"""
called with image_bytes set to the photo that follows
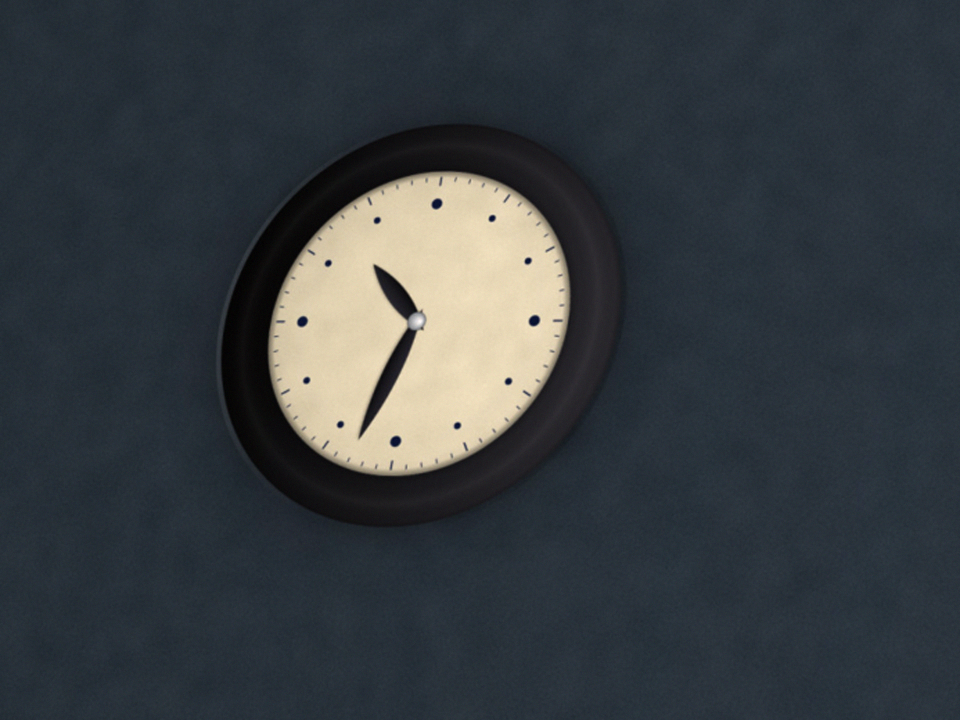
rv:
10.33
